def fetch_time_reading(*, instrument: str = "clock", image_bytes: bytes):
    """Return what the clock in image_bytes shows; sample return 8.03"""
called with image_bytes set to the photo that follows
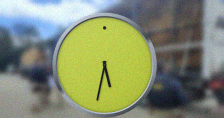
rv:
5.32
